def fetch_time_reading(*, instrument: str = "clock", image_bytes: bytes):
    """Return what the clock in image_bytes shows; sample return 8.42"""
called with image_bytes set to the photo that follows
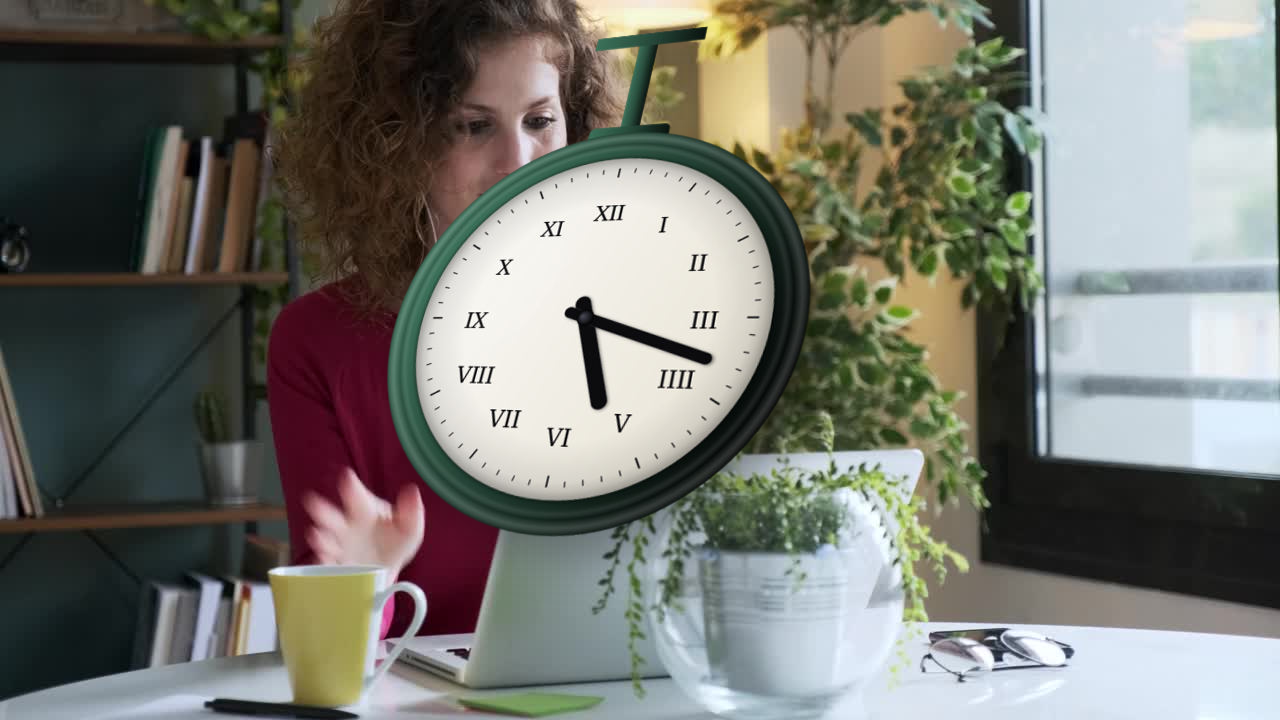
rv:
5.18
